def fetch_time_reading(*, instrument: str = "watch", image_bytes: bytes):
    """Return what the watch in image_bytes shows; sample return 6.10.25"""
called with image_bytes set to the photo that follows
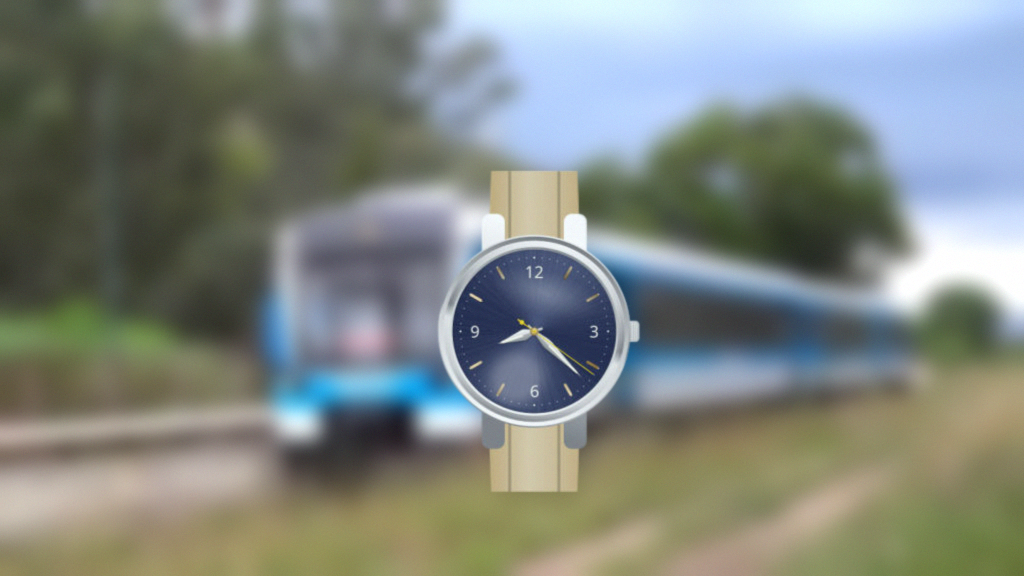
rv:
8.22.21
